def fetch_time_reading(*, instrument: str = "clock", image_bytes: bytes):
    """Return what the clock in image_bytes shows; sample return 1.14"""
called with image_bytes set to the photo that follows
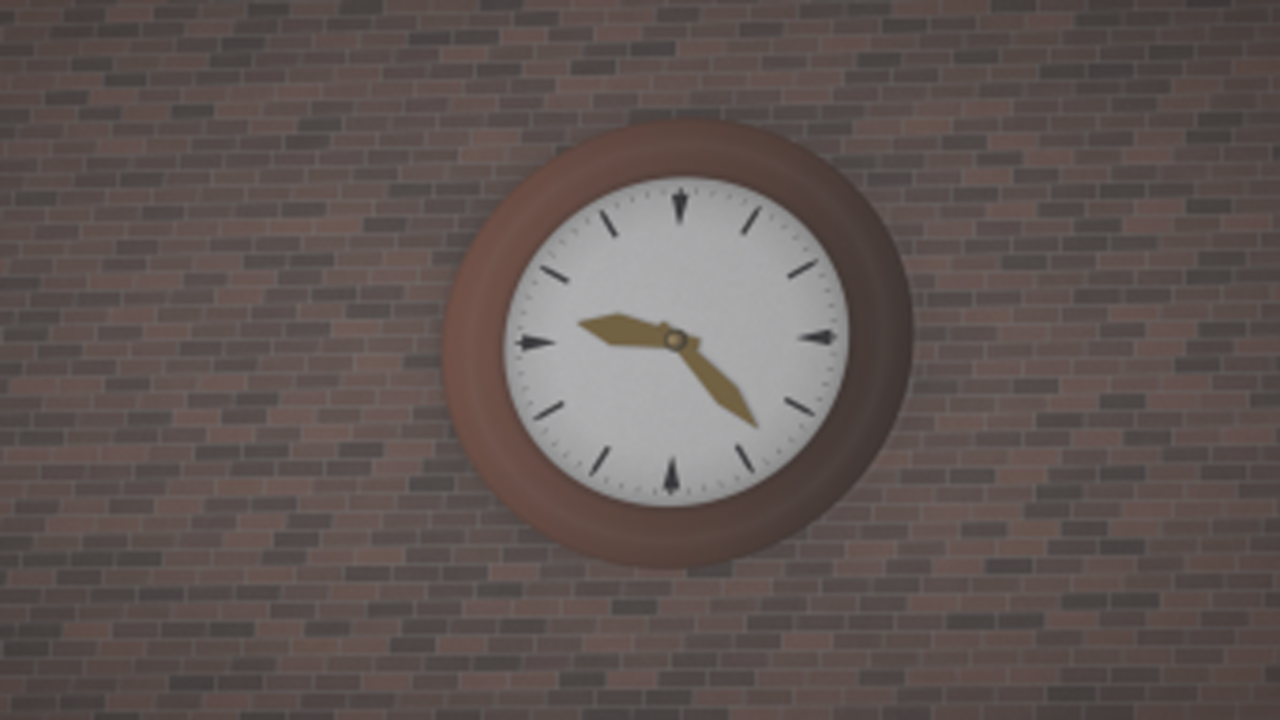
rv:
9.23
